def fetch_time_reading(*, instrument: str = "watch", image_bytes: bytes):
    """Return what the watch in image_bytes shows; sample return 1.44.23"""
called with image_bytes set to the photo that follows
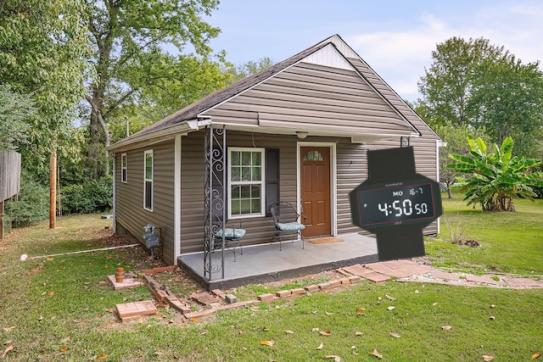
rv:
4.50.50
